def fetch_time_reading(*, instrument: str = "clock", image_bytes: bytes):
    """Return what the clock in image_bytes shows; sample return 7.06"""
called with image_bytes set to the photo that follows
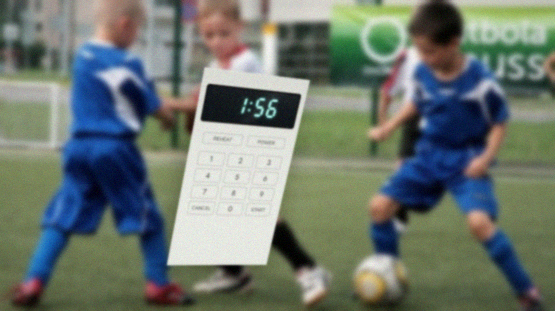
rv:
1.56
